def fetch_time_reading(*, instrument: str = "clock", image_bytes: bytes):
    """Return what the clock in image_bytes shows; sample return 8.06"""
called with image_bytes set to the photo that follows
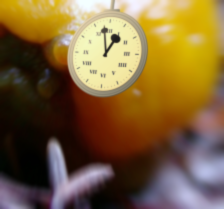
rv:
12.58
